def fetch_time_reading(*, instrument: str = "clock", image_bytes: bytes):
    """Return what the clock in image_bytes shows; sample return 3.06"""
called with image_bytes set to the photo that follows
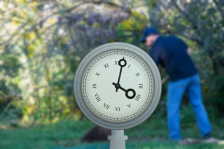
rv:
4.02
